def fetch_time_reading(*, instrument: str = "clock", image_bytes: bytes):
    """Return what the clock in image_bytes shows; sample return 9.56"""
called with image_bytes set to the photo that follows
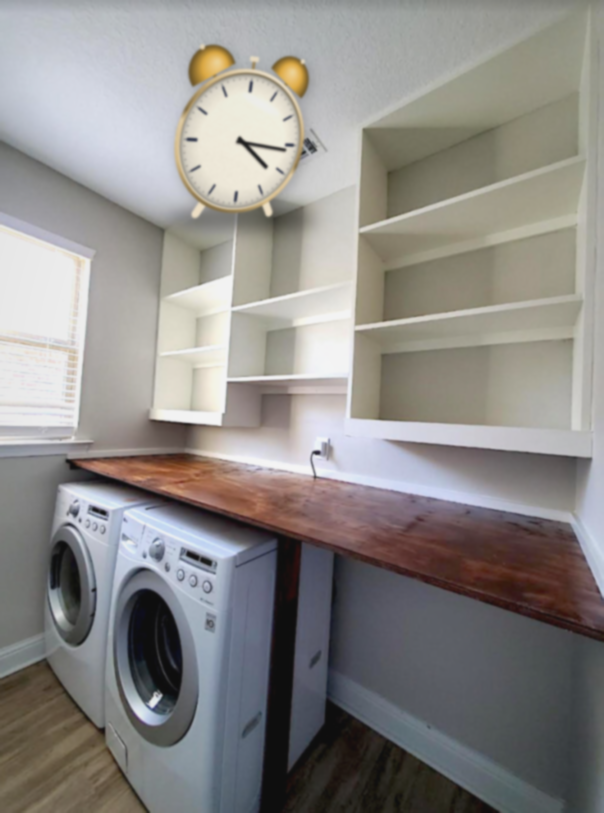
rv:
4.16
